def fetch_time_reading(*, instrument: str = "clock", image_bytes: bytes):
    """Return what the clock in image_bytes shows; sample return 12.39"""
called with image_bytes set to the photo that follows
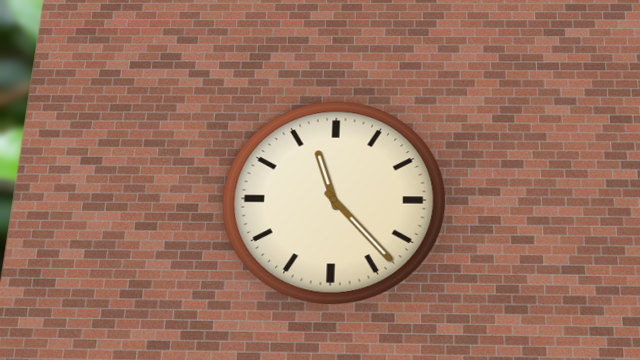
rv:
11.23
